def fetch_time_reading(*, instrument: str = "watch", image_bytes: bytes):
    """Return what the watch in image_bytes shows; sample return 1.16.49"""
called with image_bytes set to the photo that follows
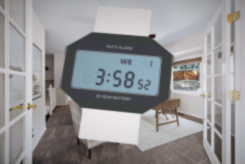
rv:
3.58.52
